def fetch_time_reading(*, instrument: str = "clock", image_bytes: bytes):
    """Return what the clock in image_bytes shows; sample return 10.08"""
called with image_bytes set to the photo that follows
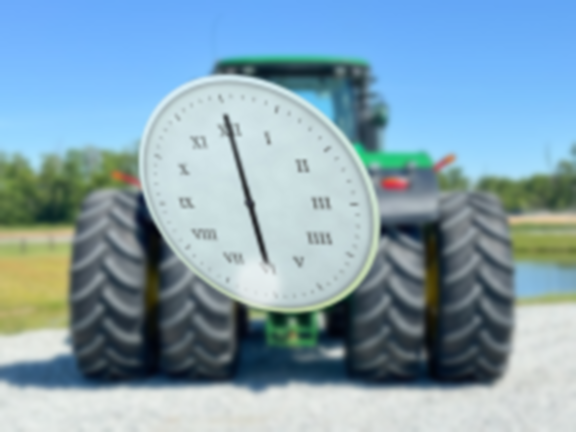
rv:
6.00
